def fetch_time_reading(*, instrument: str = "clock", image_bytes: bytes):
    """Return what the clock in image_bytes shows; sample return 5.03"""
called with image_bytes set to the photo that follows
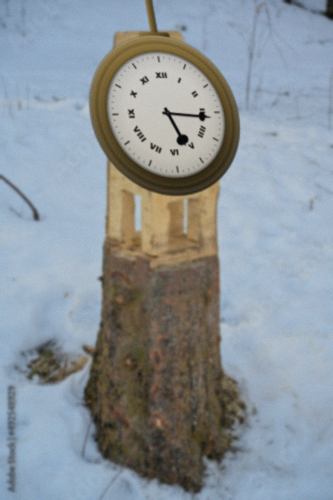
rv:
5.16
